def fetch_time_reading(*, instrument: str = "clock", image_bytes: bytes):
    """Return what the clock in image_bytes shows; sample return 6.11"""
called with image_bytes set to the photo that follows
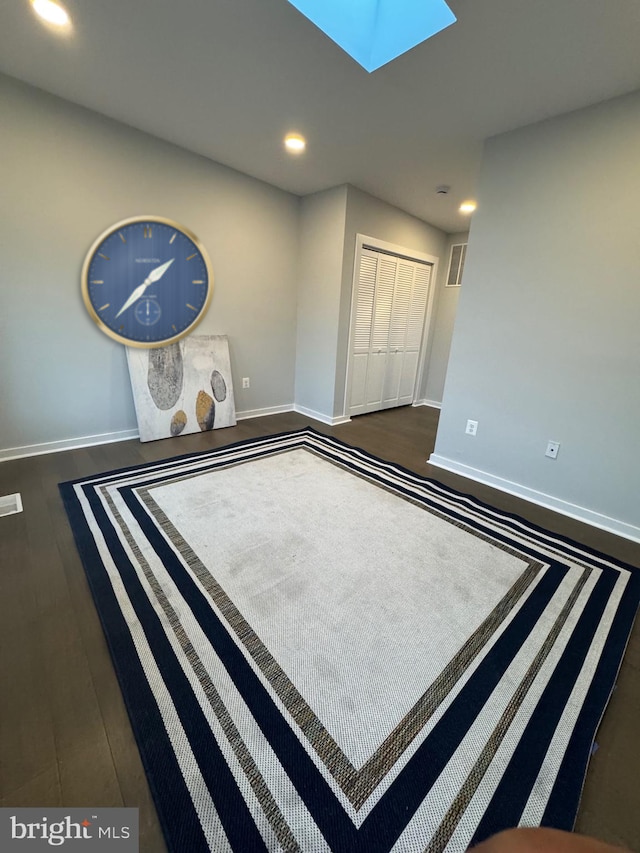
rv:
1.37
